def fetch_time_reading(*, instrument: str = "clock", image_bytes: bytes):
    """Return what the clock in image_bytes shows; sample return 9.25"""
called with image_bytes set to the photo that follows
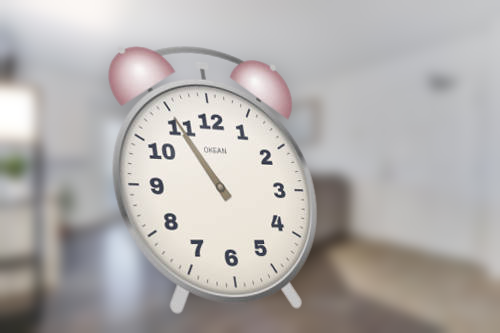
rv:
10.55
